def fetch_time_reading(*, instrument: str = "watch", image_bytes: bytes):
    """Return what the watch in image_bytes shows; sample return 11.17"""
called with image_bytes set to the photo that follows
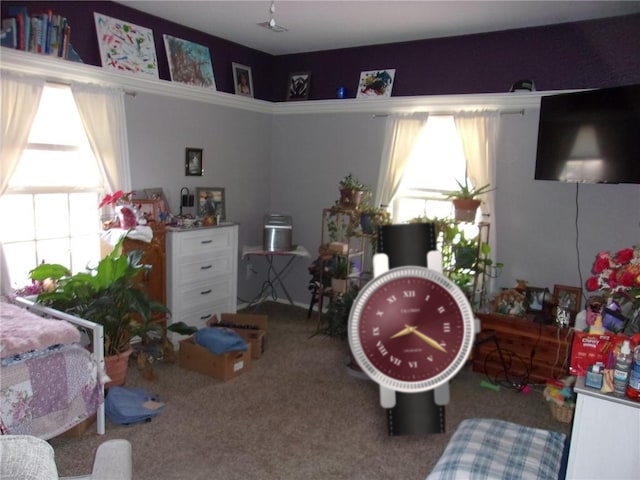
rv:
8.21
